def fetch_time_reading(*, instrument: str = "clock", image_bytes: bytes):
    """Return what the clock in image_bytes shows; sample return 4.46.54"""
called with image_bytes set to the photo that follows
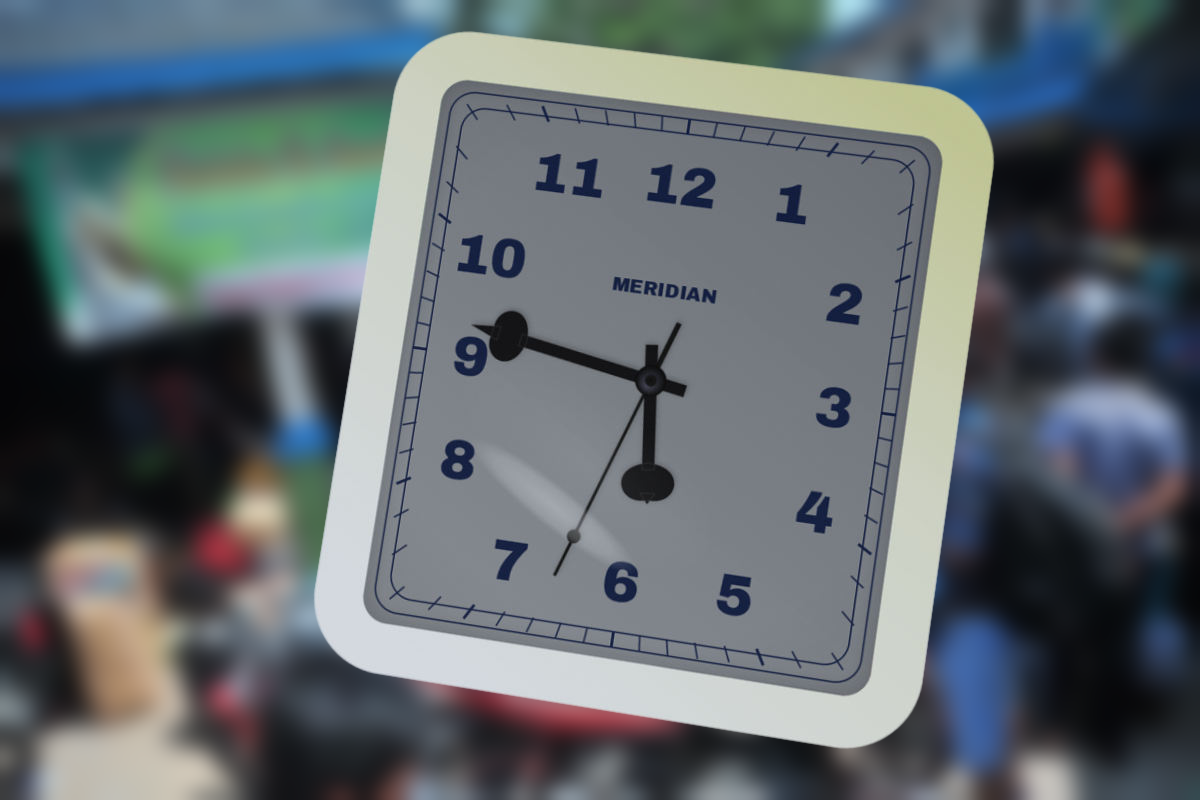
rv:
5.46.33
